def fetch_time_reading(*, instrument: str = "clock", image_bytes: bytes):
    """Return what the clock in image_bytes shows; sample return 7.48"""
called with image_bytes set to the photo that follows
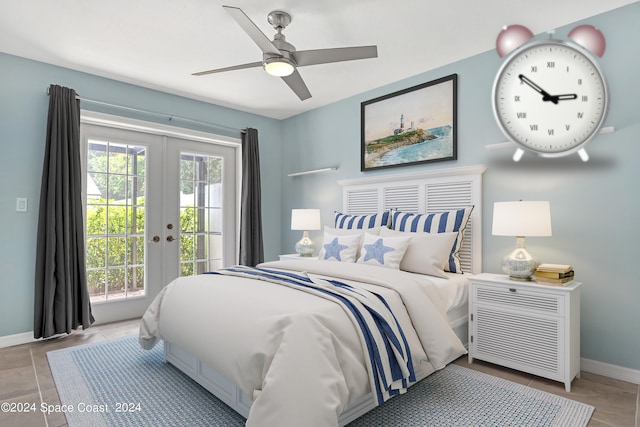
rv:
2.51
